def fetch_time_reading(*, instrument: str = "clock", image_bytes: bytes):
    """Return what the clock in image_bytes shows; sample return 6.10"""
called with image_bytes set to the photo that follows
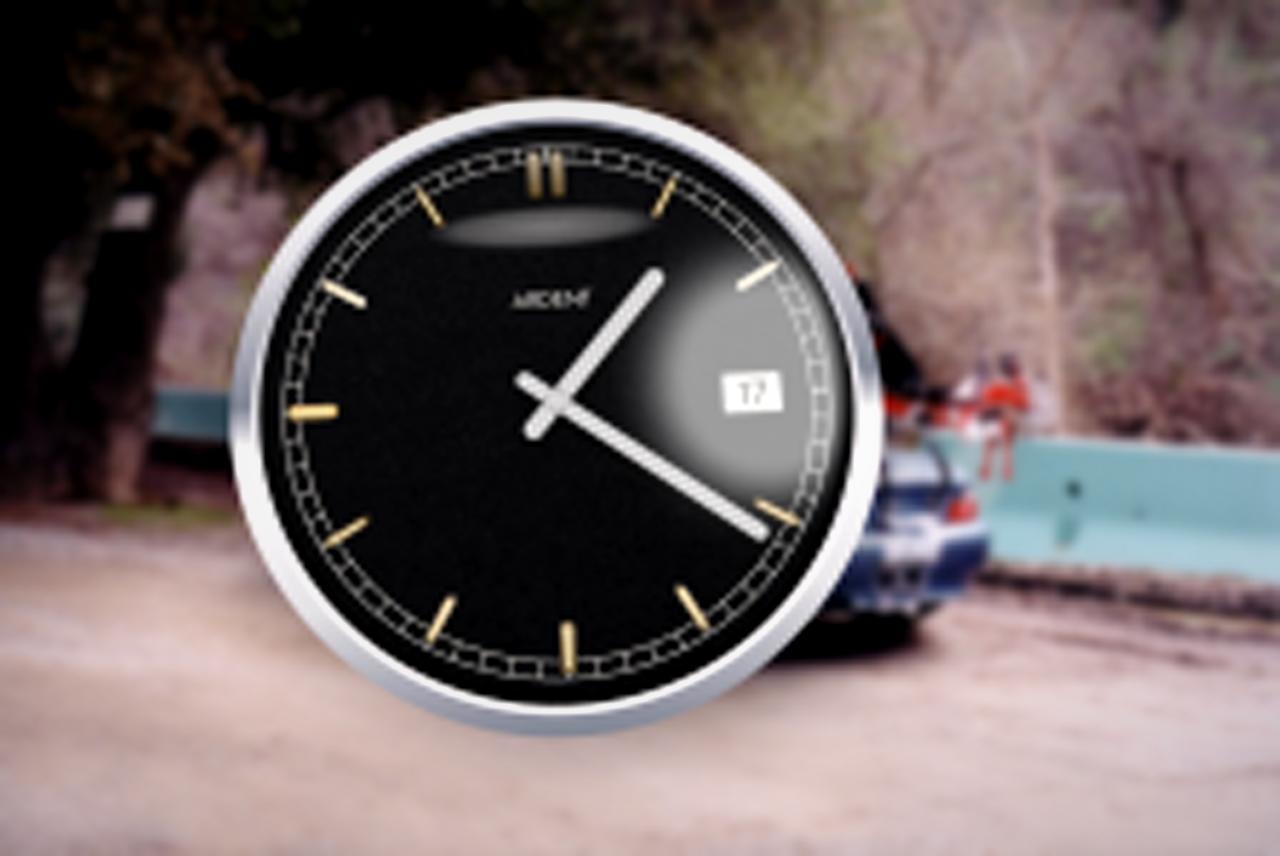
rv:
1.21
